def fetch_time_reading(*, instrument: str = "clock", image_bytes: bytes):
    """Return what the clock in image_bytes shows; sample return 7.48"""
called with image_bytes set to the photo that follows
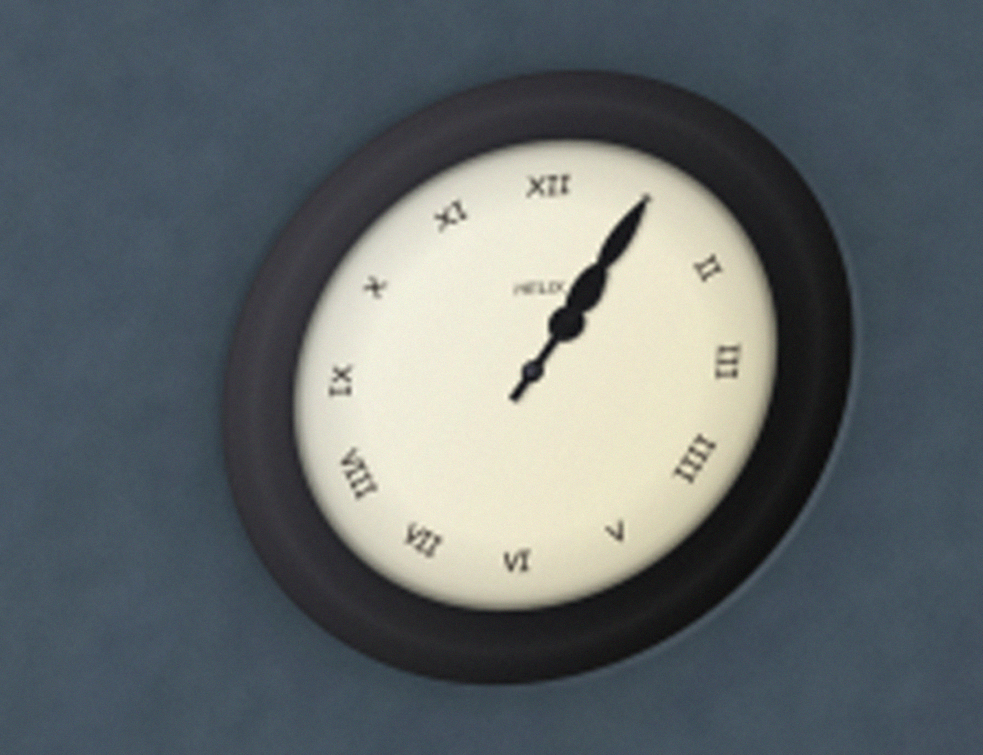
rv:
1.05
